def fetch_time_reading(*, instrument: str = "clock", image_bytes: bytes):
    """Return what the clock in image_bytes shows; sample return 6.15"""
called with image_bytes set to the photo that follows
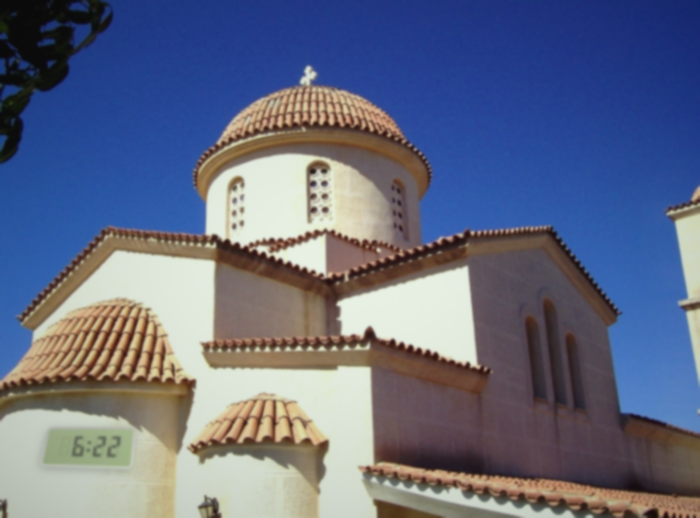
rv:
6.22
